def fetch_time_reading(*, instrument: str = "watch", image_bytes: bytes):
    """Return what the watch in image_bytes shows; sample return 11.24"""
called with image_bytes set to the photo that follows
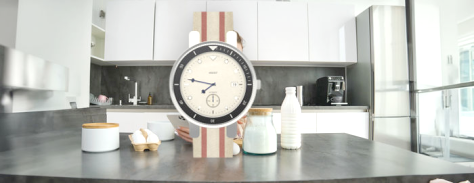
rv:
7.47
